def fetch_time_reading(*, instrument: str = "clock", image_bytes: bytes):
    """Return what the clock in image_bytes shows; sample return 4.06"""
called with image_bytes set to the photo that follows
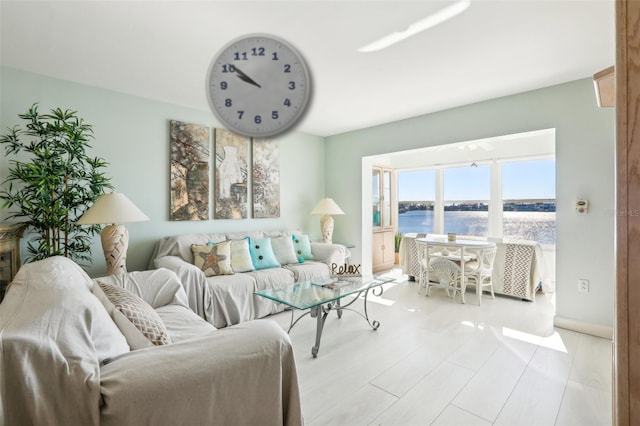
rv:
9.51
